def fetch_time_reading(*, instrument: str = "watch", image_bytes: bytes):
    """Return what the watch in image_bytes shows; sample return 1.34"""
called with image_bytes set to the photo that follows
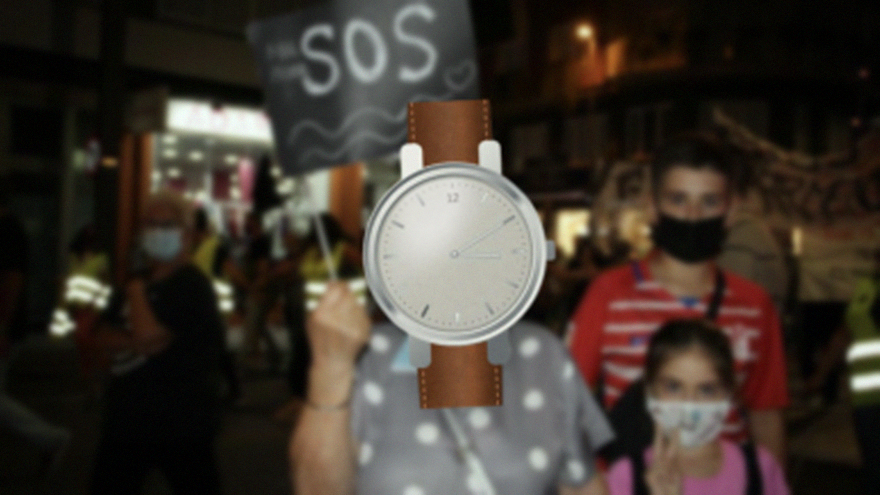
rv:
3.10
